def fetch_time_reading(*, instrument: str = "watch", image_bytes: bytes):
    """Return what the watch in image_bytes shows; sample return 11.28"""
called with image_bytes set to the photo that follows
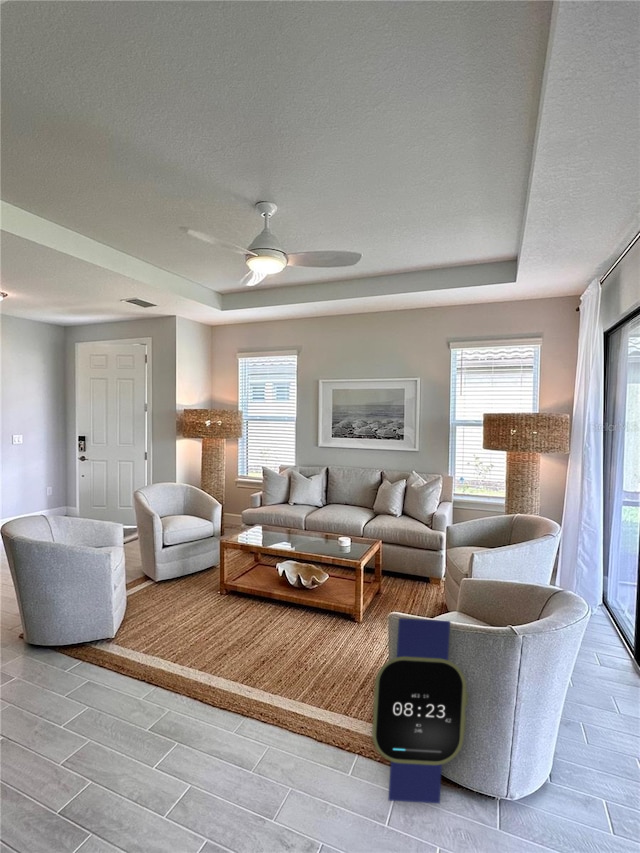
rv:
8.23
